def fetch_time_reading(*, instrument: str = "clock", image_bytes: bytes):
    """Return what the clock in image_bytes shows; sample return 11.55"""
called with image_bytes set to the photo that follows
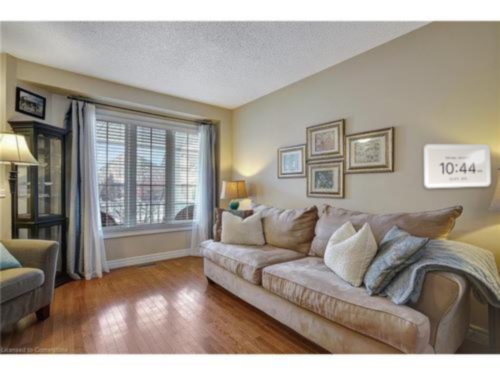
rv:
10.44
